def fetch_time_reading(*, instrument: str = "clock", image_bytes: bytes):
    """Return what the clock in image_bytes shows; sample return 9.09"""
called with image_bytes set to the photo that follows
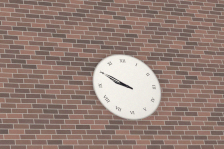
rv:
9.50
